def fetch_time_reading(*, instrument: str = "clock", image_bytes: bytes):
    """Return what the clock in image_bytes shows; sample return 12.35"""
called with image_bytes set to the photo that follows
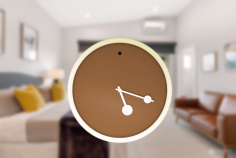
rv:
5.18
